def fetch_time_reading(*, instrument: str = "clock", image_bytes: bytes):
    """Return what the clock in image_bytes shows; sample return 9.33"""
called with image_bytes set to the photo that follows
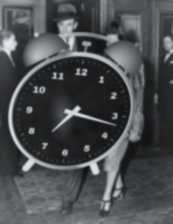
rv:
7.17
